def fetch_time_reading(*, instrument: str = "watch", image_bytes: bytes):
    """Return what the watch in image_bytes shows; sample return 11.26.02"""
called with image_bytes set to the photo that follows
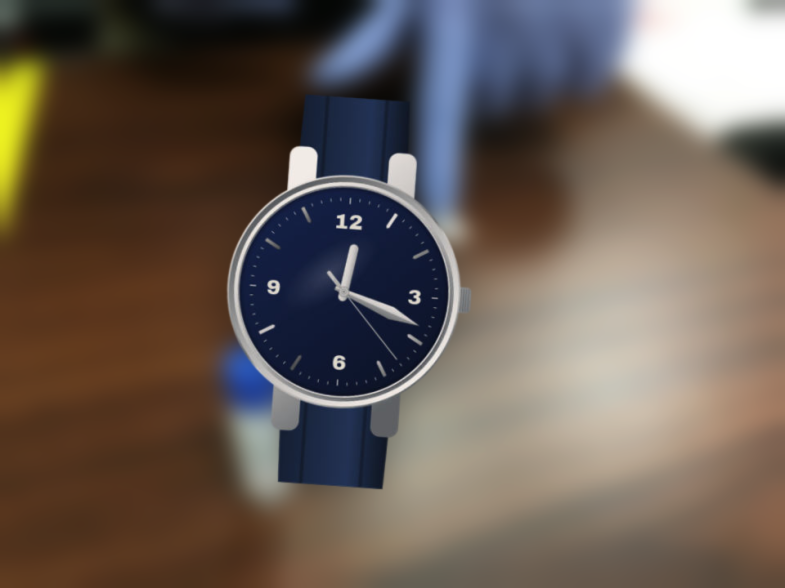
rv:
12.18.23
